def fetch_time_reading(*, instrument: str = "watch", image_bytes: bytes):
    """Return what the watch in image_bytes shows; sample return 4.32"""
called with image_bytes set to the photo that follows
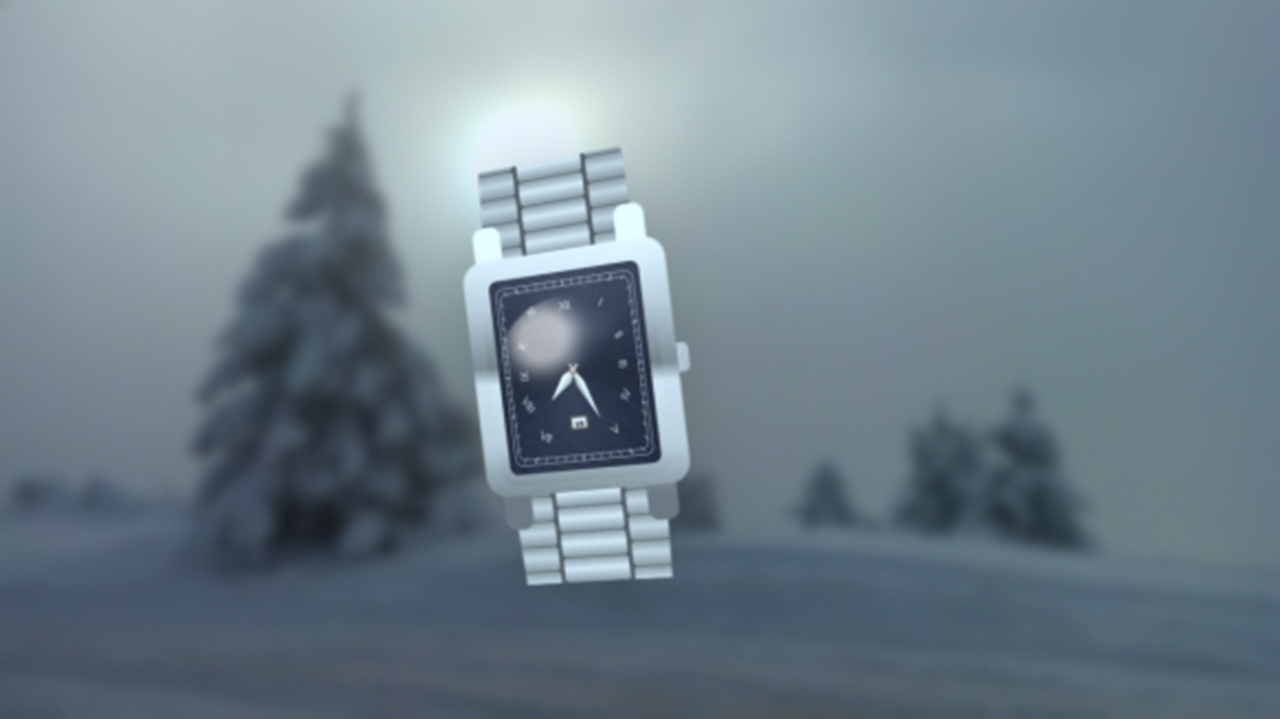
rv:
7.26
